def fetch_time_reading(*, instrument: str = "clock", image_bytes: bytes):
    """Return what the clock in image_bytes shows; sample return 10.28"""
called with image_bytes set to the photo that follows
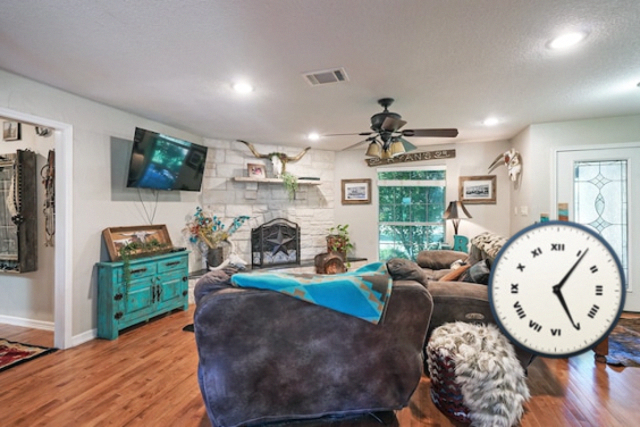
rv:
5.06
